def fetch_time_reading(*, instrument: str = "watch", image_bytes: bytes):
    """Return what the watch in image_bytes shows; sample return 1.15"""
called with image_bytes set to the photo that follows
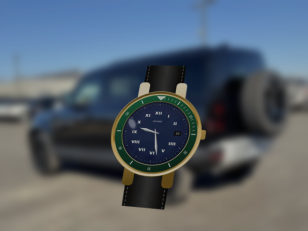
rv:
9.28
